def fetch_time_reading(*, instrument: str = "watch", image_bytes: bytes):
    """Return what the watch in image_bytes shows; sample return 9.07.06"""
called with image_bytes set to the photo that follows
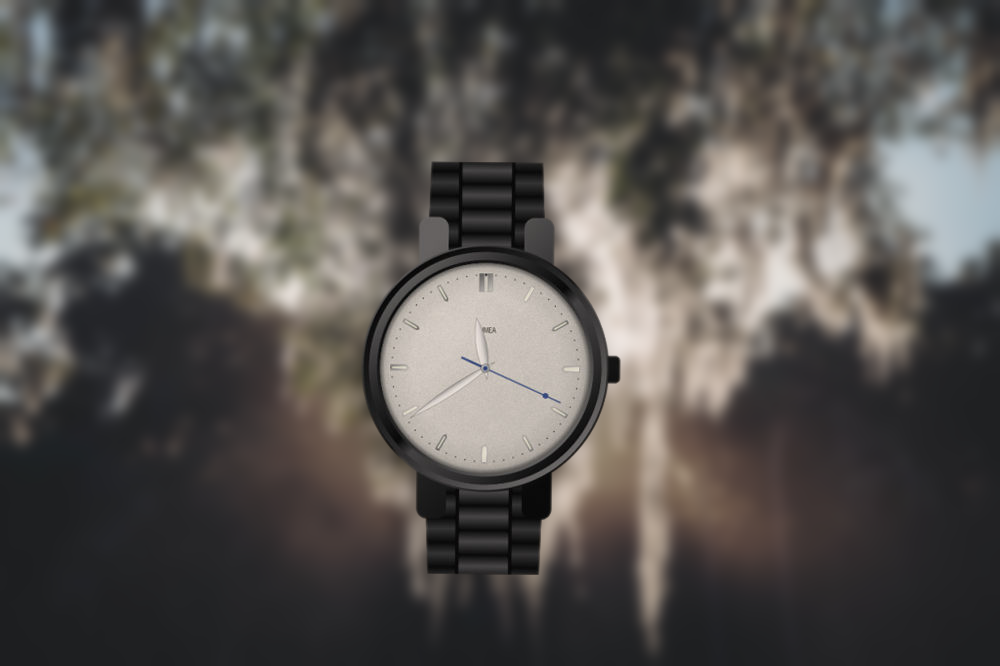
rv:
11.39.19
